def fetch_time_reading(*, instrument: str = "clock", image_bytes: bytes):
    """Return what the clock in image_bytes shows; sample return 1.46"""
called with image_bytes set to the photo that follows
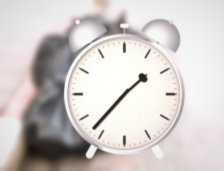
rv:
1.37
